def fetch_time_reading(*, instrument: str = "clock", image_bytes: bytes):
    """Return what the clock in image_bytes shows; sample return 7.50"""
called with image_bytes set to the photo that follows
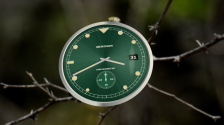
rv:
3.41
